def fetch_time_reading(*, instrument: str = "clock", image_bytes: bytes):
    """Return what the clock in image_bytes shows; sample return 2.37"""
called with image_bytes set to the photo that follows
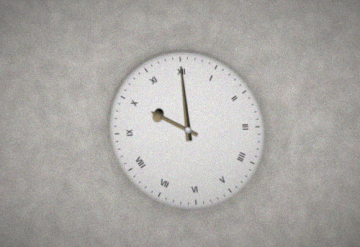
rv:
10.00
